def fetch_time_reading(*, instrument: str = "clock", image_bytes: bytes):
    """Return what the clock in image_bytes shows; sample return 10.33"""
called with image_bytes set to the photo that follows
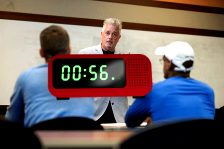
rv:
0.56
